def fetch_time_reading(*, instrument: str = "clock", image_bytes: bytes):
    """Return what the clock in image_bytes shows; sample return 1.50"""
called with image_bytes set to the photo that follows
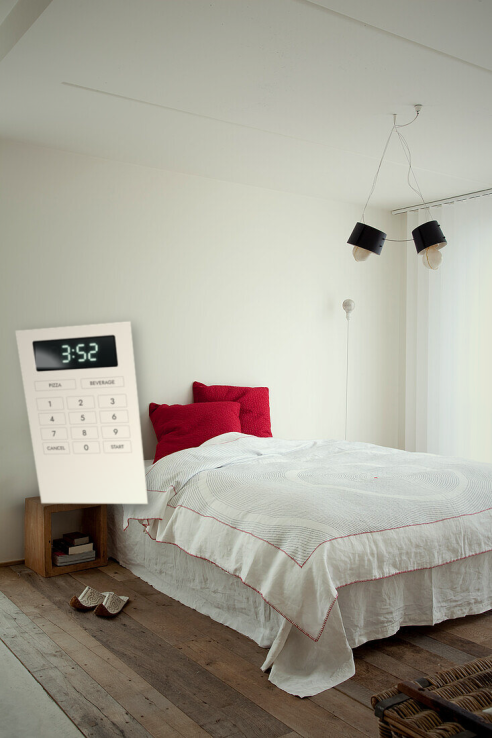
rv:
3.52
